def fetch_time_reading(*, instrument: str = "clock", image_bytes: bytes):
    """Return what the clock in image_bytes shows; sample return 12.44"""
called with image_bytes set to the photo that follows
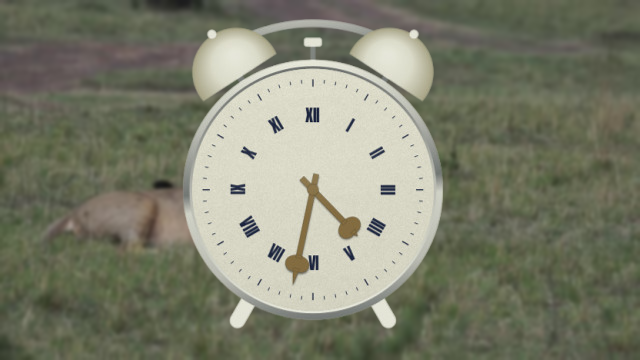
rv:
4.32
